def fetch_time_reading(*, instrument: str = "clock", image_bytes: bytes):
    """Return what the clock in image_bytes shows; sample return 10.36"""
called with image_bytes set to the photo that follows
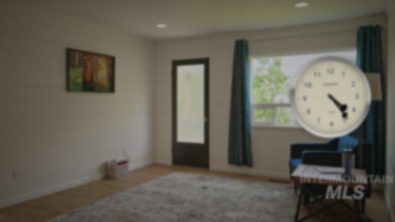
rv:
4.24
